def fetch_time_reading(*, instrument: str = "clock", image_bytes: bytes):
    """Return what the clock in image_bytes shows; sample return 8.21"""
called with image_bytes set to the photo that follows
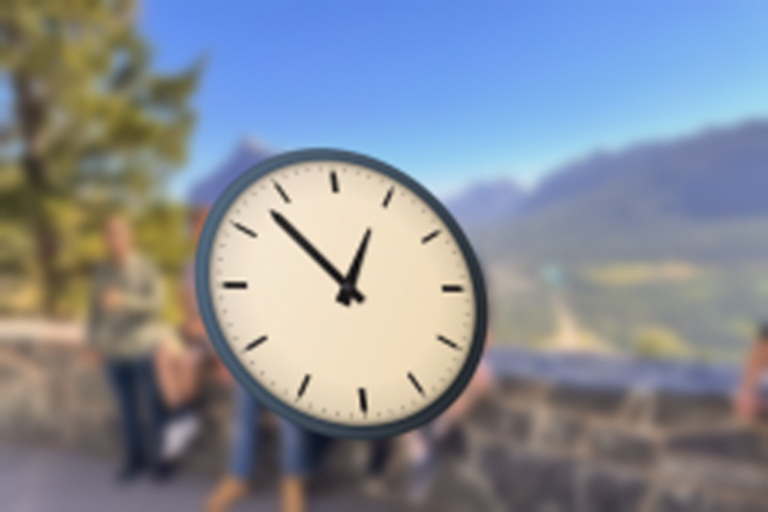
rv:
12.53
